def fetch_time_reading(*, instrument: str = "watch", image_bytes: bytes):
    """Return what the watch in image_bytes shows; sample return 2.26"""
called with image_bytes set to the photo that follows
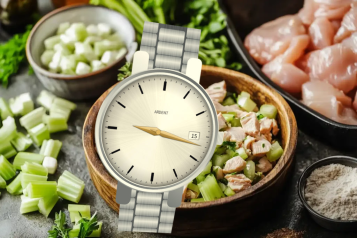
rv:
9.17
